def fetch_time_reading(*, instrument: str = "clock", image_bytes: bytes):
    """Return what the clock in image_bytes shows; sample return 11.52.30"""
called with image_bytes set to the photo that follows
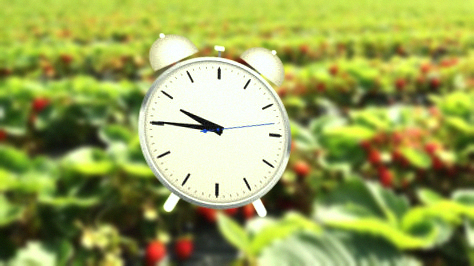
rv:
9.45.13
